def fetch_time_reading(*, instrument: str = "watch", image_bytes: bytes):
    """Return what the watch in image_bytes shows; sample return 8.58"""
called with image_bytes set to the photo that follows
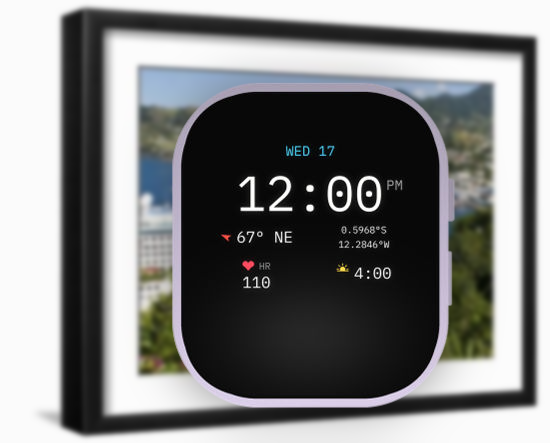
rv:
12.00
